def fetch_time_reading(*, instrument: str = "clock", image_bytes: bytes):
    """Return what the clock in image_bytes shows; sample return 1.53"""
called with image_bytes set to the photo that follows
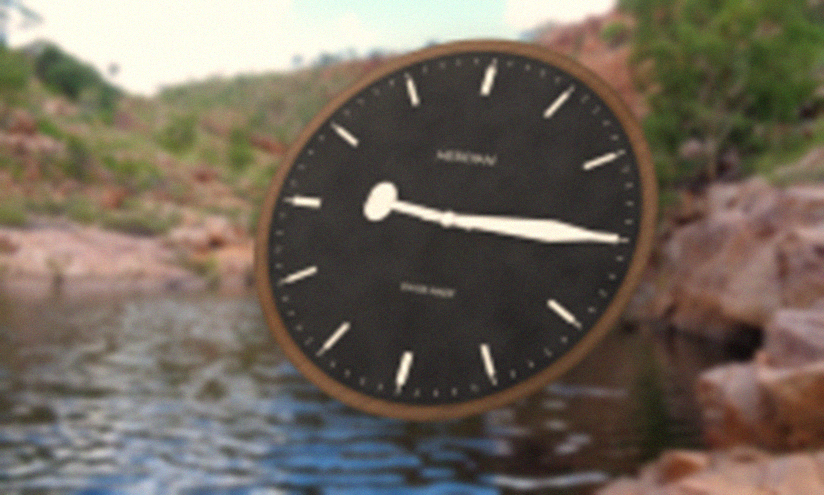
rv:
9.15
